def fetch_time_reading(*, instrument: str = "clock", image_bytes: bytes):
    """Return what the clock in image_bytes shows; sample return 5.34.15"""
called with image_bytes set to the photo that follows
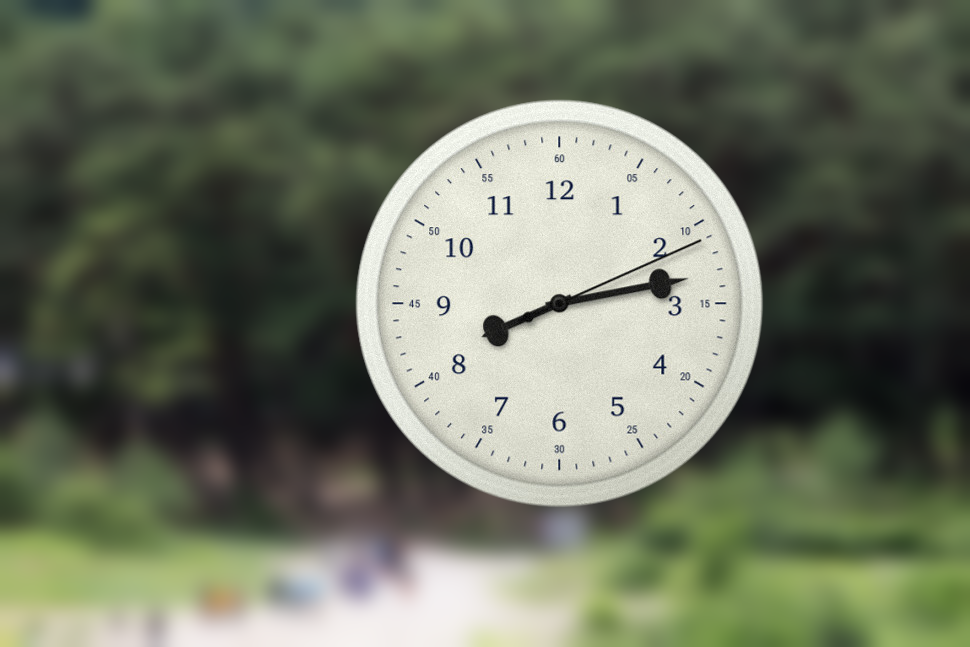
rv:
8.13.11
